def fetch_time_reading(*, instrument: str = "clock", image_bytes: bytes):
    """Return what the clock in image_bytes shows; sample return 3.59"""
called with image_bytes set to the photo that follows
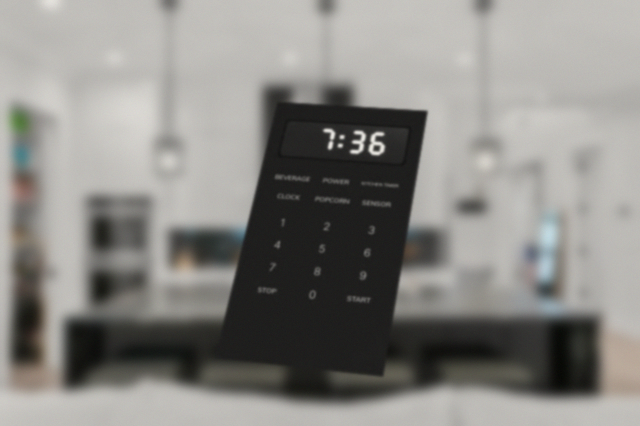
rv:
7.36
